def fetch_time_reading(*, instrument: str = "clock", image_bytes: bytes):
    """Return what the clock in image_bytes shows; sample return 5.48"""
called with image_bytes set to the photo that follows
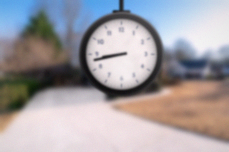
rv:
8.43
